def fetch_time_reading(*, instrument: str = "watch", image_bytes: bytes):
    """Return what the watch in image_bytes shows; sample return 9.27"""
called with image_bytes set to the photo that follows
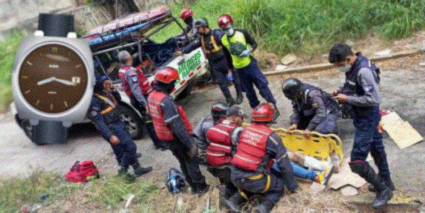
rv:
8.17
